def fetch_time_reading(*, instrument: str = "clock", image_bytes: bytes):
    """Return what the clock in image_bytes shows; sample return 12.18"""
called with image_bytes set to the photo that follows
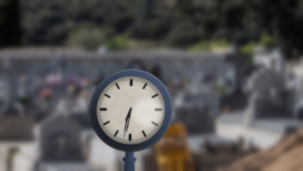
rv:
6.32
